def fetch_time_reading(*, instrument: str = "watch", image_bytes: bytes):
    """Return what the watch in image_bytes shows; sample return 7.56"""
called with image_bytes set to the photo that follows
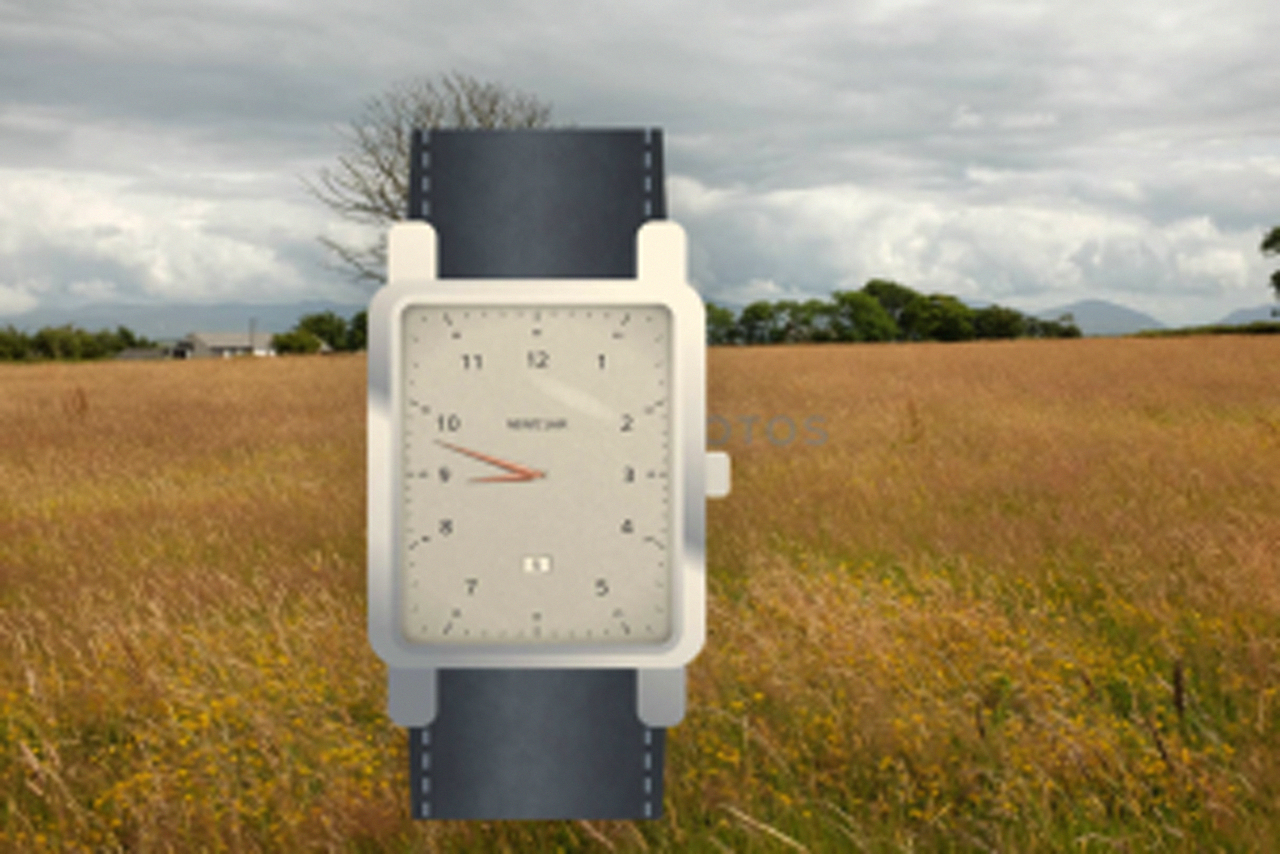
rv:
8.48
